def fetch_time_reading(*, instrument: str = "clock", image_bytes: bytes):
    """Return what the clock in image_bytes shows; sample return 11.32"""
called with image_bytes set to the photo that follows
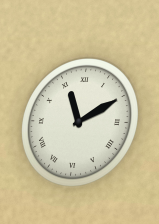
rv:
11.10
